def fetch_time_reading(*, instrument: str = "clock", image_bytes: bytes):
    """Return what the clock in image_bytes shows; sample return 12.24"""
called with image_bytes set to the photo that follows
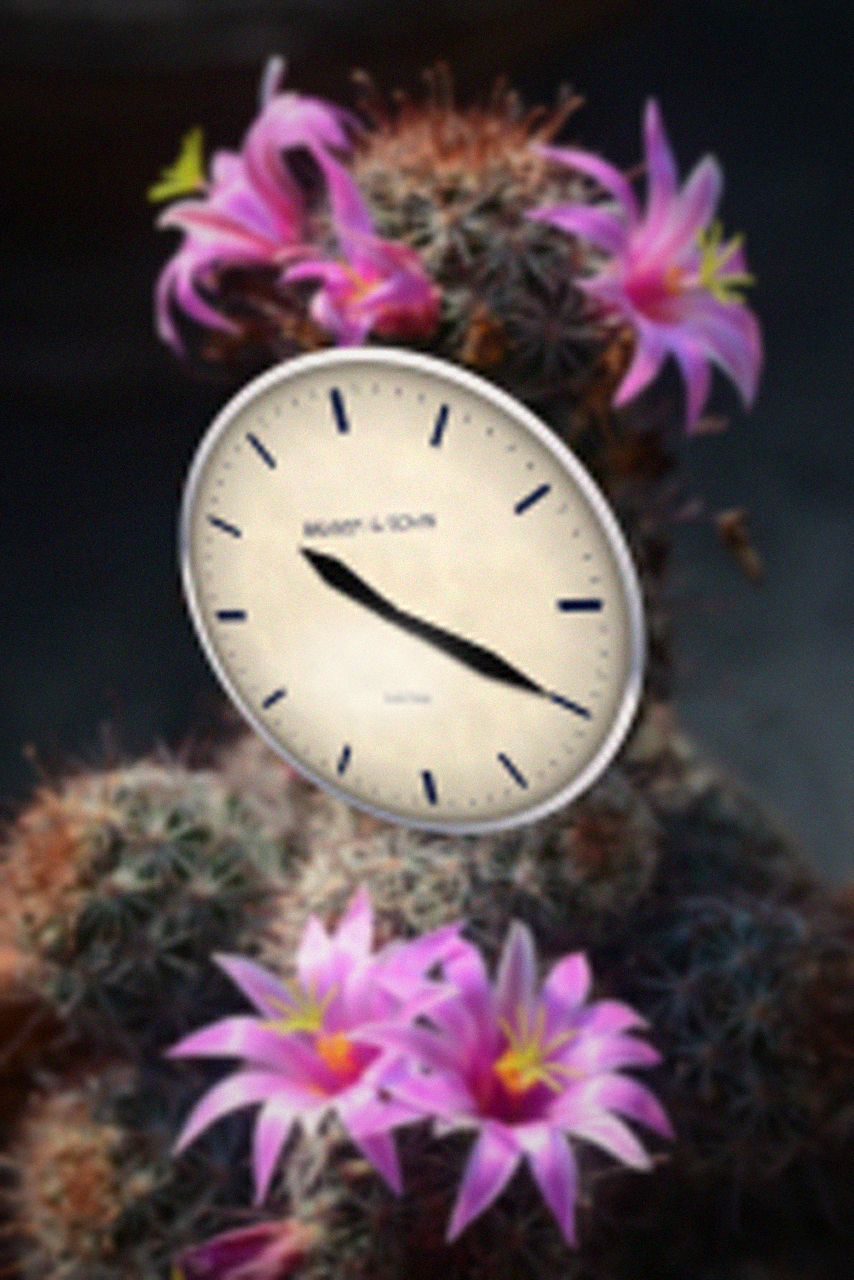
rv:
10.20
